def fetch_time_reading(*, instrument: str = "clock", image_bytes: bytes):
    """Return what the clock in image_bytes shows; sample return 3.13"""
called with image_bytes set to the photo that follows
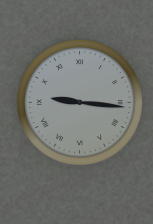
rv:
9.16
